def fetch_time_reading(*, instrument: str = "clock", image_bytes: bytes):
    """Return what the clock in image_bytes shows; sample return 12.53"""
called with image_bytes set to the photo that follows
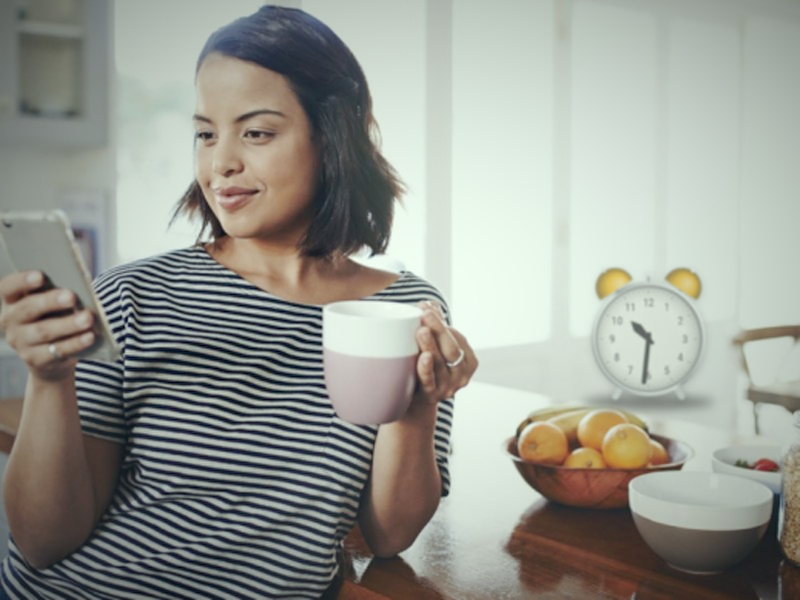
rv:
10.31
